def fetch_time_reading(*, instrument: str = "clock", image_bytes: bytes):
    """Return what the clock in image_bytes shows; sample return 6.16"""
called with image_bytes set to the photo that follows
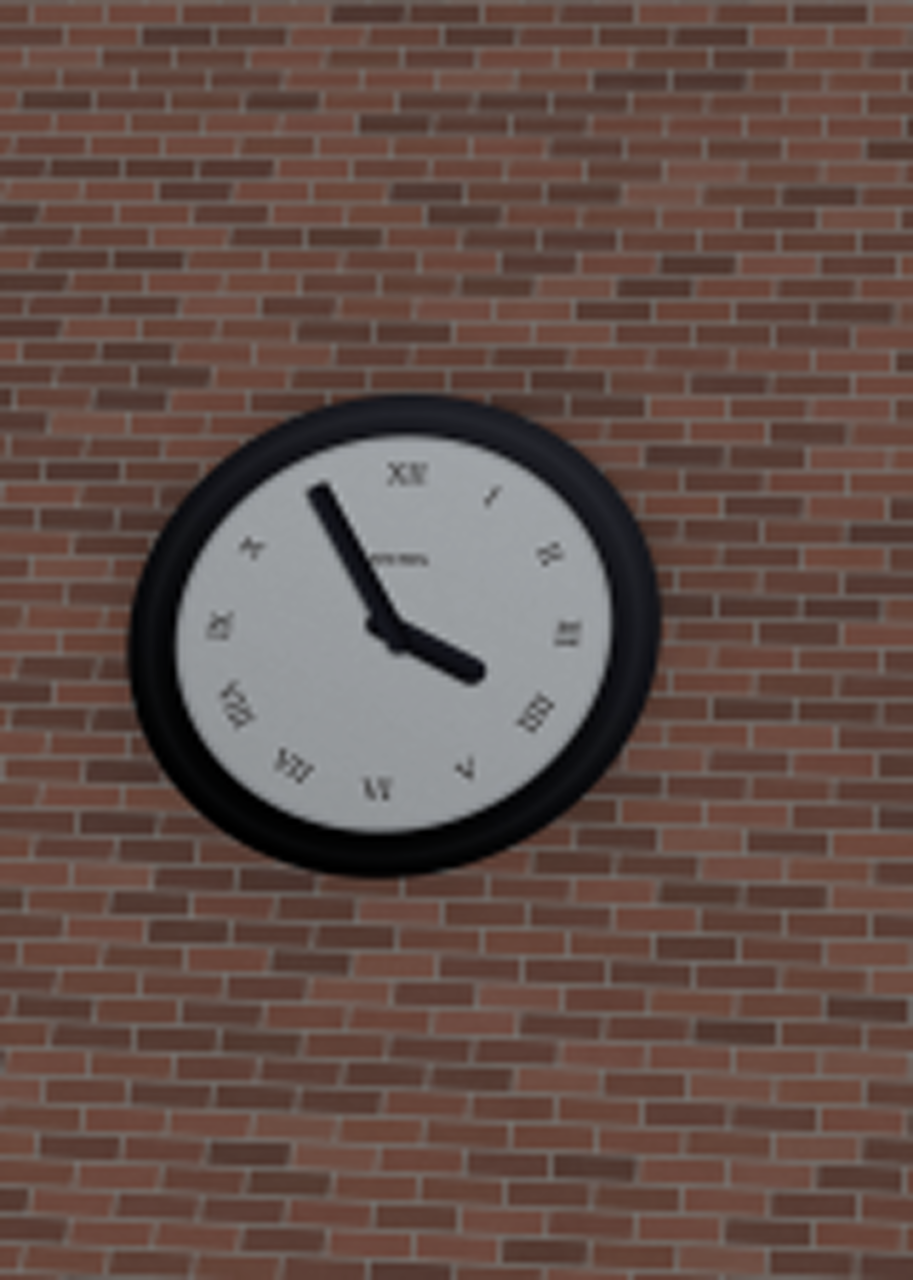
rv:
3.55
